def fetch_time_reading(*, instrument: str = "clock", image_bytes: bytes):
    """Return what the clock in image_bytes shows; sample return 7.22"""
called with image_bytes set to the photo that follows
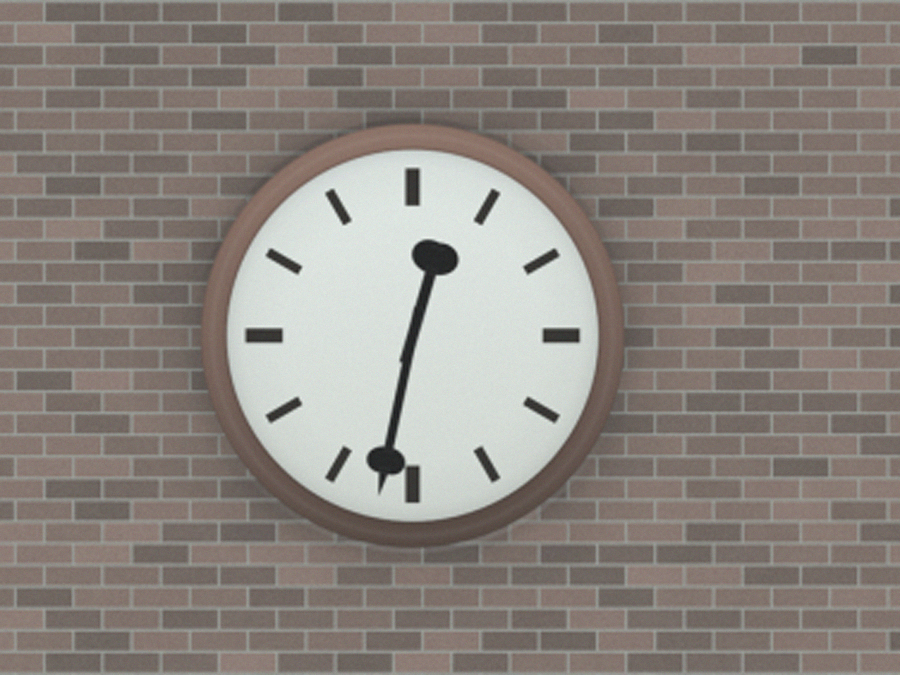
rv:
12.32
